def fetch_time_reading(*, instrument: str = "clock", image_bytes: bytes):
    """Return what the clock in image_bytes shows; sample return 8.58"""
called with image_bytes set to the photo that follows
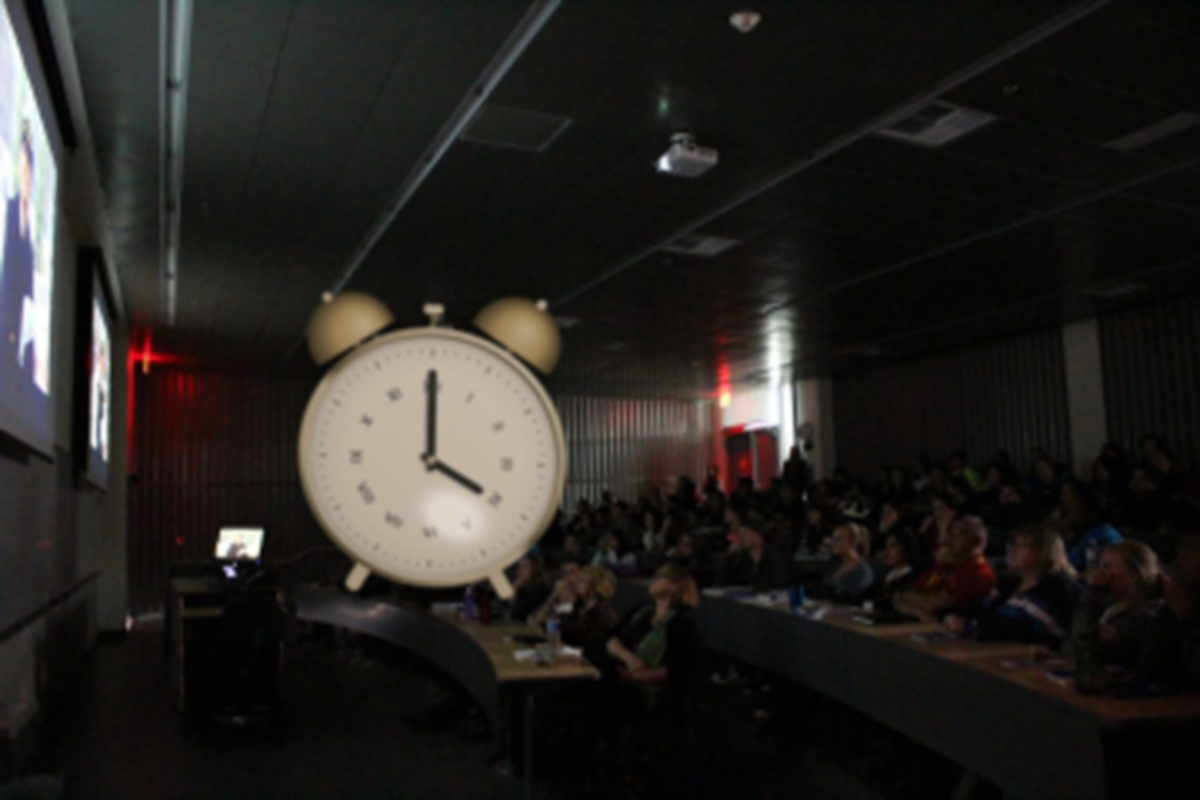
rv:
4.00
